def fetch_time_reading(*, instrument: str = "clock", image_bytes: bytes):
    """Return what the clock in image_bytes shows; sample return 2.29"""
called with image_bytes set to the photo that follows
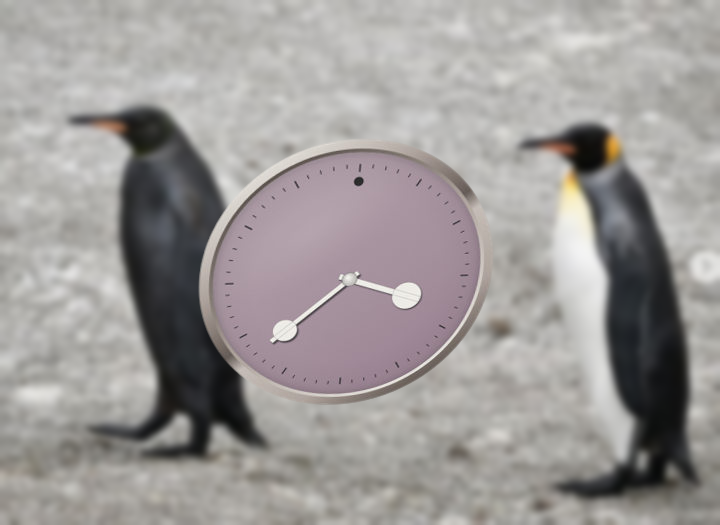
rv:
3.38
